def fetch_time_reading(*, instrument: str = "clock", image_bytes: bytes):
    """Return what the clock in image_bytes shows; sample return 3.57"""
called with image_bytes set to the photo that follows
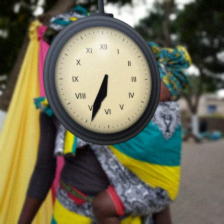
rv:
6.34
